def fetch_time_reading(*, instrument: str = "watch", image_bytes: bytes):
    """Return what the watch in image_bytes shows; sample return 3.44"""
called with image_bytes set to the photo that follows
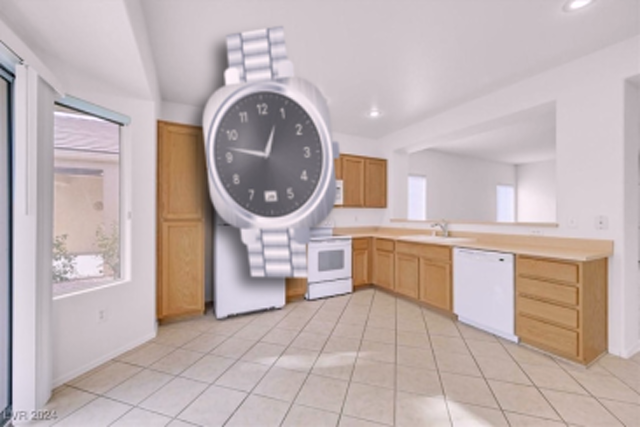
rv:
12.47
